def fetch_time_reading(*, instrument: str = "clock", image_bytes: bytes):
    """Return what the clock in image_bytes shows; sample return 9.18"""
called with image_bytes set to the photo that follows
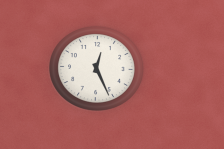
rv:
12.26
